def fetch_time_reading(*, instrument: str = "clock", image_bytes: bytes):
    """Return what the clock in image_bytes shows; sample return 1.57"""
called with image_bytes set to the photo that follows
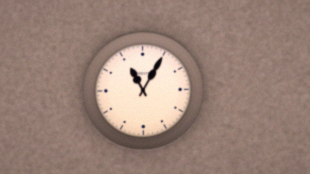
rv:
11.05
